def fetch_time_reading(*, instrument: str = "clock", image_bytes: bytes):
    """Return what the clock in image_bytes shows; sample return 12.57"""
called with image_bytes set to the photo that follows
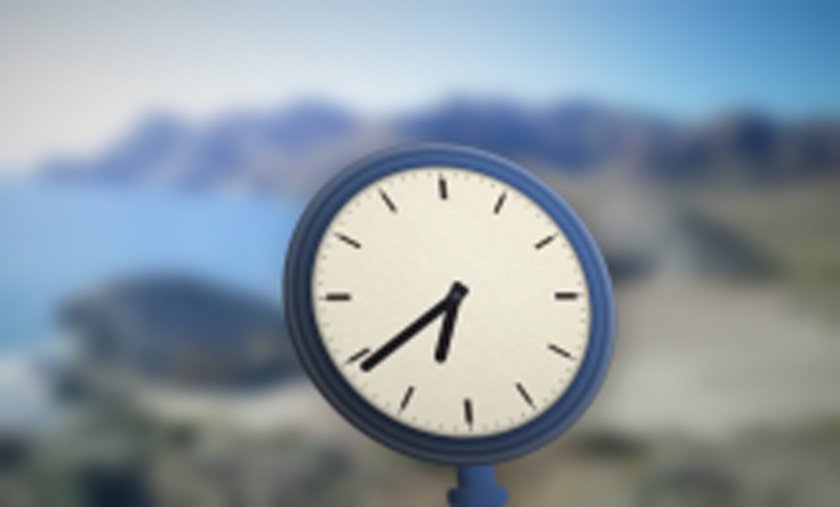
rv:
6.39
